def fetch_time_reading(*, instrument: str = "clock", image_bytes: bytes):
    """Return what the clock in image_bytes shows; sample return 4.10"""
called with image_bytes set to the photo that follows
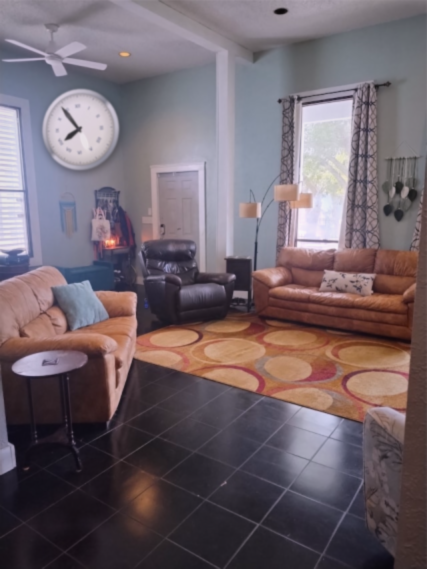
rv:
7.54
